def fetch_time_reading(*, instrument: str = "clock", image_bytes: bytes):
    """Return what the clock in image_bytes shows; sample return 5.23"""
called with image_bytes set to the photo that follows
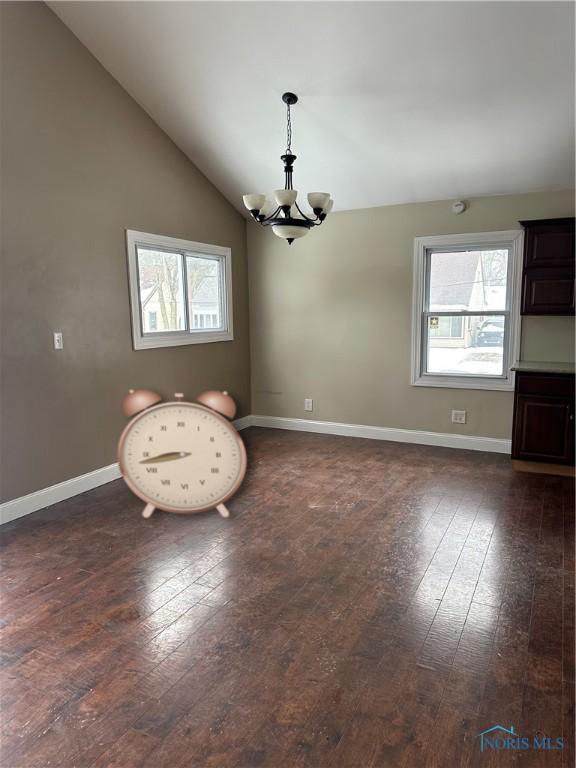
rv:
8.43
